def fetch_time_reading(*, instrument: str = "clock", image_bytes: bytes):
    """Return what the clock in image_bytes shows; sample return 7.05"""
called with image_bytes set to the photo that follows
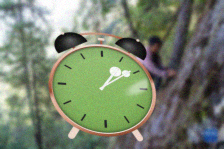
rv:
1.09
